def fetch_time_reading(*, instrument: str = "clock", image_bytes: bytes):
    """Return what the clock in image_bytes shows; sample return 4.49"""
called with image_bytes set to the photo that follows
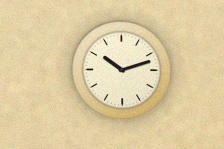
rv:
10.12
